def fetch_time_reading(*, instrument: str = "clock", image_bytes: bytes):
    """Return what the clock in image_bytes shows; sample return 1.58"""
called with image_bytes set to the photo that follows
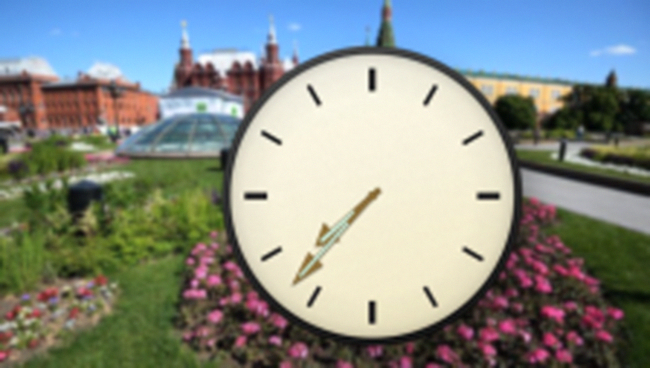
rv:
7.37
